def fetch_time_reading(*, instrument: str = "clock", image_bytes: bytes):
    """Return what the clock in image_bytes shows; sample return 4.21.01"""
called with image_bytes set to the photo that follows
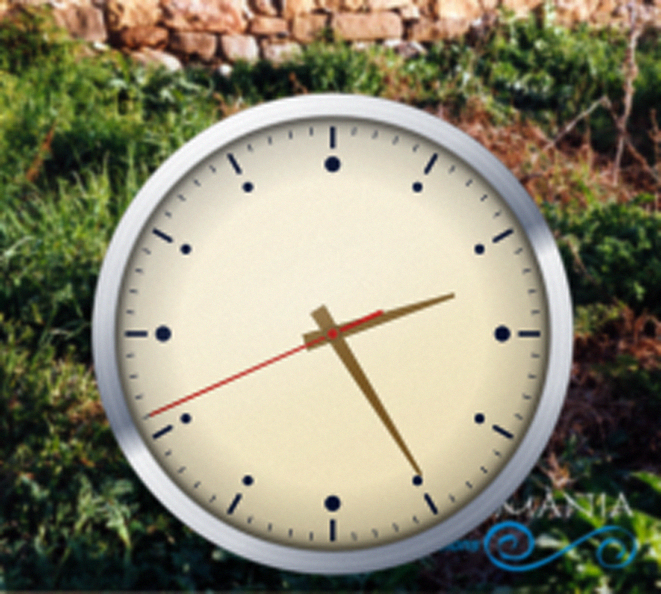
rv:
2.24.41
